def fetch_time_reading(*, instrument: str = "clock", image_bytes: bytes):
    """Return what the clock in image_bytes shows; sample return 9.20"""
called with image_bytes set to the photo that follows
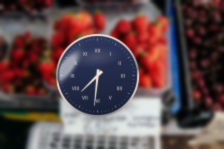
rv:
7.31
